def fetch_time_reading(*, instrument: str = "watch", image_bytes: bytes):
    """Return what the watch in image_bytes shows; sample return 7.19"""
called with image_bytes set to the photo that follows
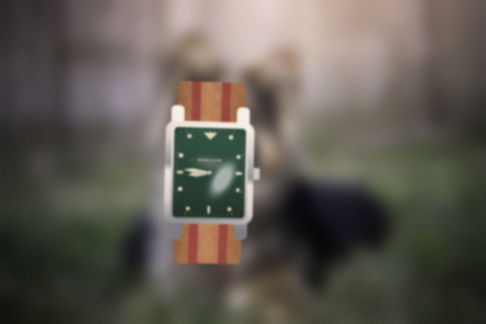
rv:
8.46
